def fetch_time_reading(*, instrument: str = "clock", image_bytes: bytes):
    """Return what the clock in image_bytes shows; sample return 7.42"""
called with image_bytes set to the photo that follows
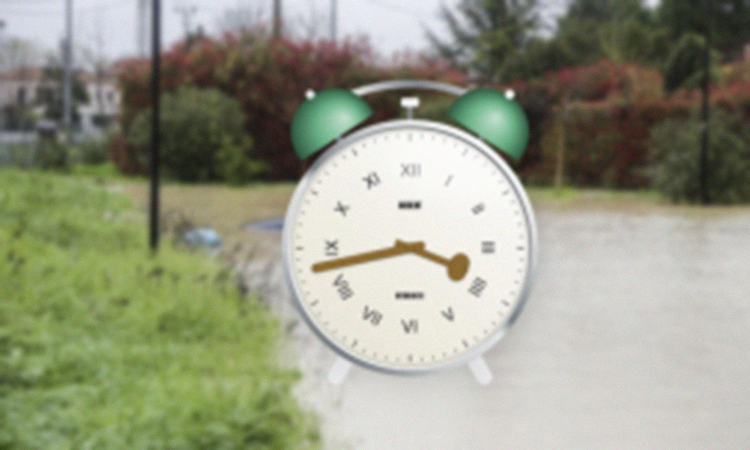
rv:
3.43
